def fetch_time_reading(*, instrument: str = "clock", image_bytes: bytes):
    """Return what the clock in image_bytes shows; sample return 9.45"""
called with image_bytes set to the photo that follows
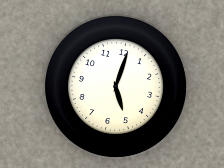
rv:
5.01
